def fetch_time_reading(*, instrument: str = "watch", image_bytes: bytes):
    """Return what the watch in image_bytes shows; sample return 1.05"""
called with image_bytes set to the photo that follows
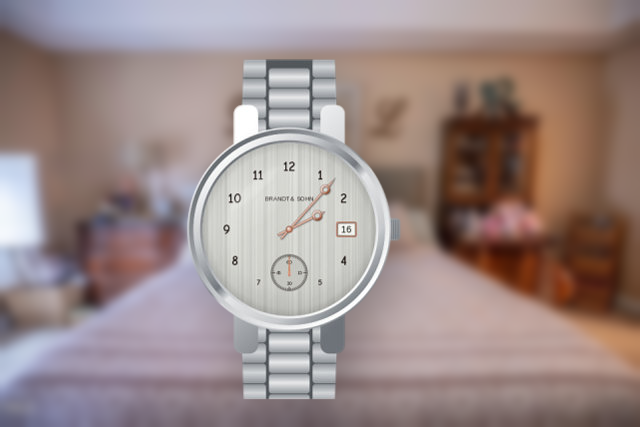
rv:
2.07
